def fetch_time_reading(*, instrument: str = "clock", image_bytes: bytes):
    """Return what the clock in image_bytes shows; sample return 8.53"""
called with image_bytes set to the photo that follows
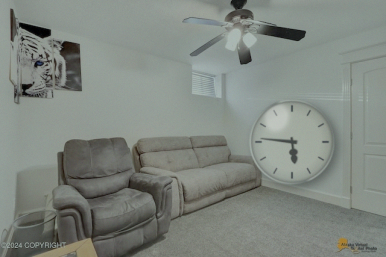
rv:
5.46
